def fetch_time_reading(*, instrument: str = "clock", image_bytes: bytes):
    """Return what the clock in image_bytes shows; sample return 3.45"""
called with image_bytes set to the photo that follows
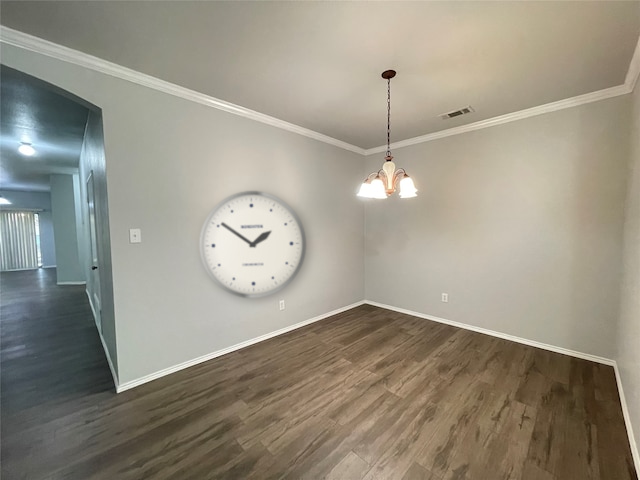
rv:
1.51
